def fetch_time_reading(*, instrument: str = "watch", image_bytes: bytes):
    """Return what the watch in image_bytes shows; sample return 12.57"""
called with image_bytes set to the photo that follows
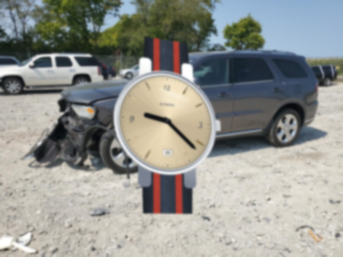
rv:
9.22
